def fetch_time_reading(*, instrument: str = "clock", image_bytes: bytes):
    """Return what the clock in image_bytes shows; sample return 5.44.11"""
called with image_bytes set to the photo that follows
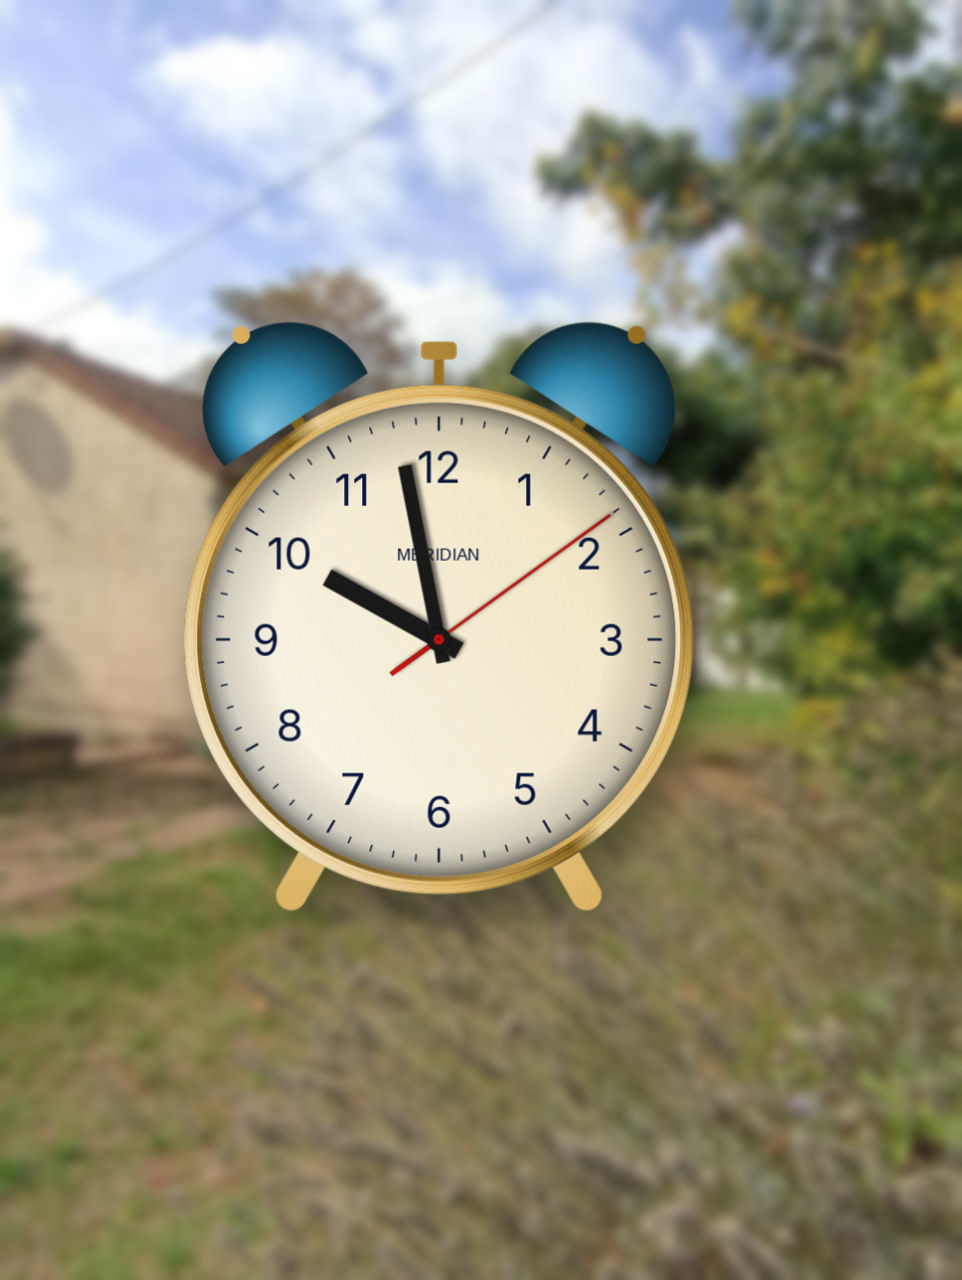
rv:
9.58.09
